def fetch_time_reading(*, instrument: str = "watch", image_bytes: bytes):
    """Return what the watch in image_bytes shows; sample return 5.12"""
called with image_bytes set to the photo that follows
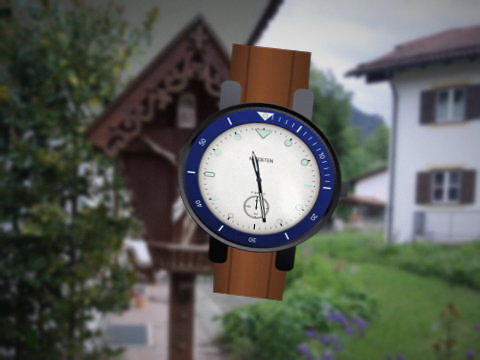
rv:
11.28
